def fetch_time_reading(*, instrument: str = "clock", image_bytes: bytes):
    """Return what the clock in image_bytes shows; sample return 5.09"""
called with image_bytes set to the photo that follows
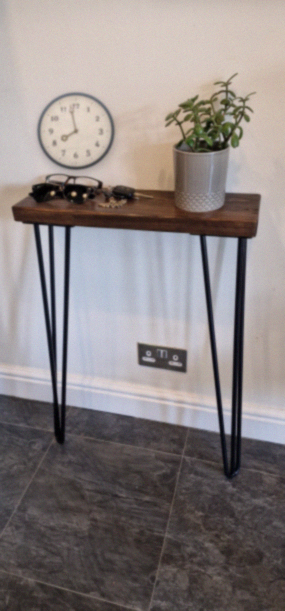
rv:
7.58
